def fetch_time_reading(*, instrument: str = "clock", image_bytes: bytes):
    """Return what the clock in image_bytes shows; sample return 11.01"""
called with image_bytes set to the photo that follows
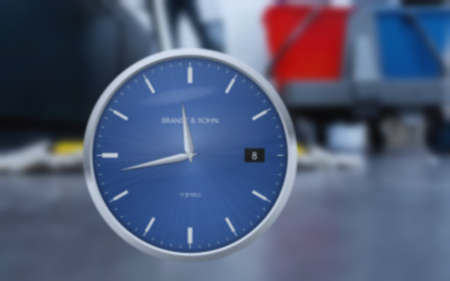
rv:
11.43
